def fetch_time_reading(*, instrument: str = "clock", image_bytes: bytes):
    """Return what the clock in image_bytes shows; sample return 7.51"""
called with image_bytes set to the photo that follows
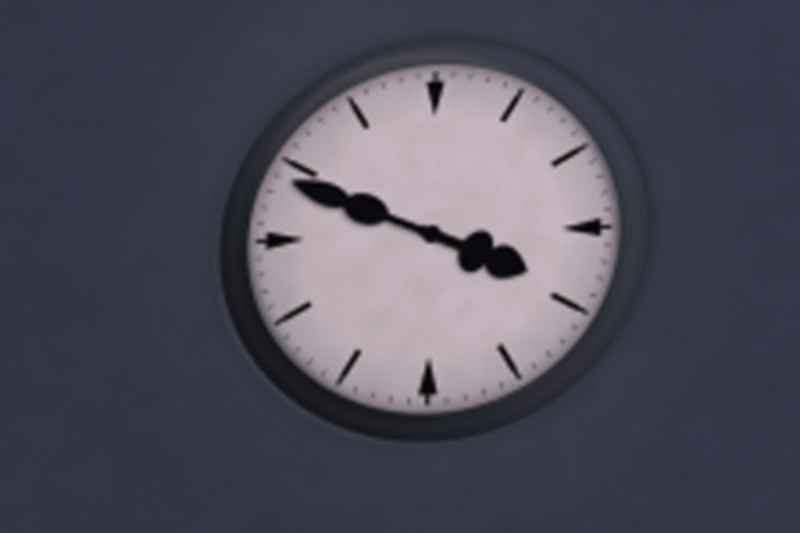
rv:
3.49
